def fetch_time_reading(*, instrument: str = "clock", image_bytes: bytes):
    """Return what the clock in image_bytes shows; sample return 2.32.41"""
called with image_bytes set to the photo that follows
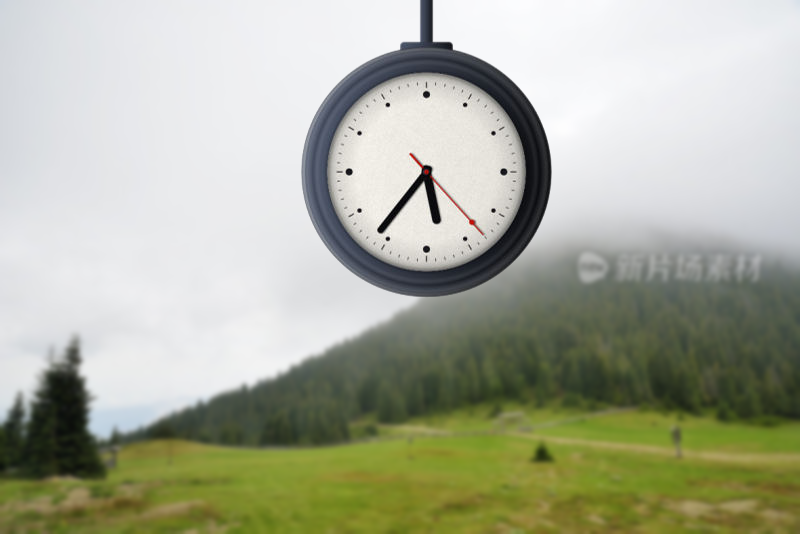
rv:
5.36.23
